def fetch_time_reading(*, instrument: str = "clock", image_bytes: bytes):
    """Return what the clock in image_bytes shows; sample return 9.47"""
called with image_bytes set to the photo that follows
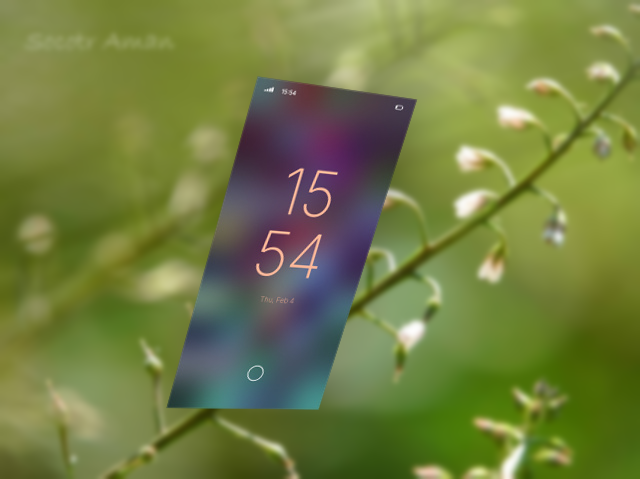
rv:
15.54
